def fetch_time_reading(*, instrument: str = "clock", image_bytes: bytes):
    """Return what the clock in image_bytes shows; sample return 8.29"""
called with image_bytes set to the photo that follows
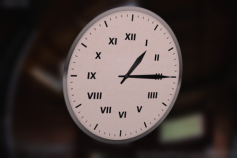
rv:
1.15
